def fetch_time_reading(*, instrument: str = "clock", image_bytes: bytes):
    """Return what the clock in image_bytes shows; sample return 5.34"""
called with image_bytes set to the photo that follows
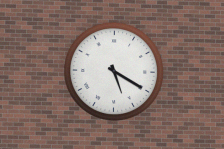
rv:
5.20
